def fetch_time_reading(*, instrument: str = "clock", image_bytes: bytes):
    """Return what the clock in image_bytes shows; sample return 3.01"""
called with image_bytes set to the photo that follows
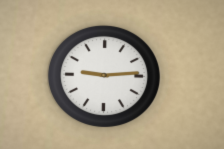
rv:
9.14
